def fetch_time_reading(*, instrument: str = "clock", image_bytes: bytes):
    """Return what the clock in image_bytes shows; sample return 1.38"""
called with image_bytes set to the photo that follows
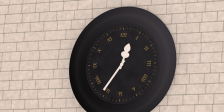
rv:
12.36
